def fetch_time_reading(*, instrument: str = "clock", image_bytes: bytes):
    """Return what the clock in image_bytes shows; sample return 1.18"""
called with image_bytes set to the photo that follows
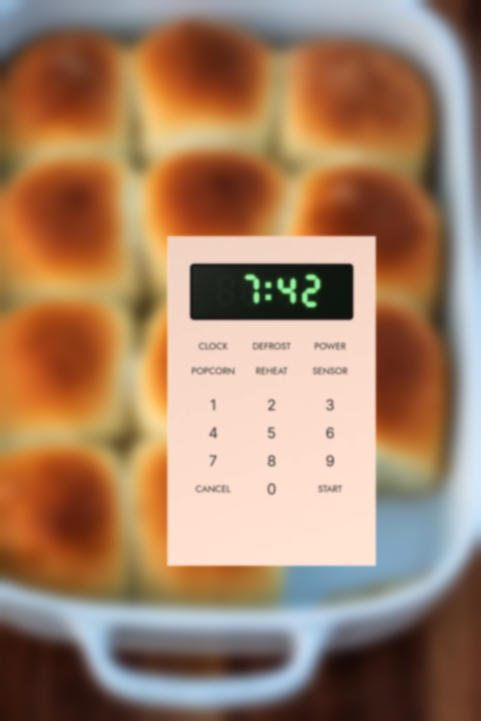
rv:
7.42
